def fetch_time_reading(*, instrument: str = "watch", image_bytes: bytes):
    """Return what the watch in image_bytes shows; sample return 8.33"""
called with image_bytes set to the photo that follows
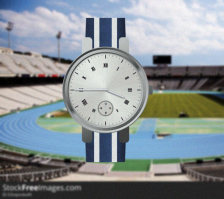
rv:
3.45
